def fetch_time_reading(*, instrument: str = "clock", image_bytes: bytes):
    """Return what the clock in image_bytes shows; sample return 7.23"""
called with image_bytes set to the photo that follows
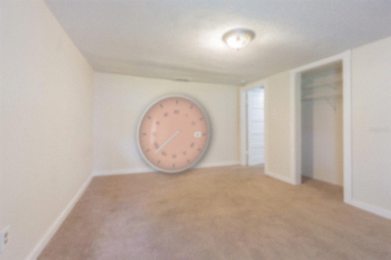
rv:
7.38
